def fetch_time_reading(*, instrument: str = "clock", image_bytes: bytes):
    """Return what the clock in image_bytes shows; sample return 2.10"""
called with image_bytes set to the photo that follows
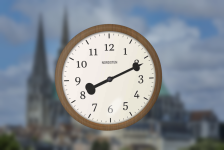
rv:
8.11
